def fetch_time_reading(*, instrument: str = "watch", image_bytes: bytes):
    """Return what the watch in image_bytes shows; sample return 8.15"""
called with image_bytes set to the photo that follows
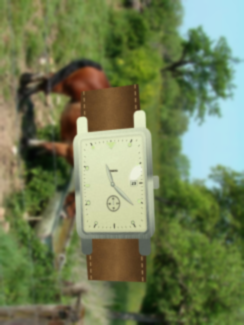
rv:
11.22
